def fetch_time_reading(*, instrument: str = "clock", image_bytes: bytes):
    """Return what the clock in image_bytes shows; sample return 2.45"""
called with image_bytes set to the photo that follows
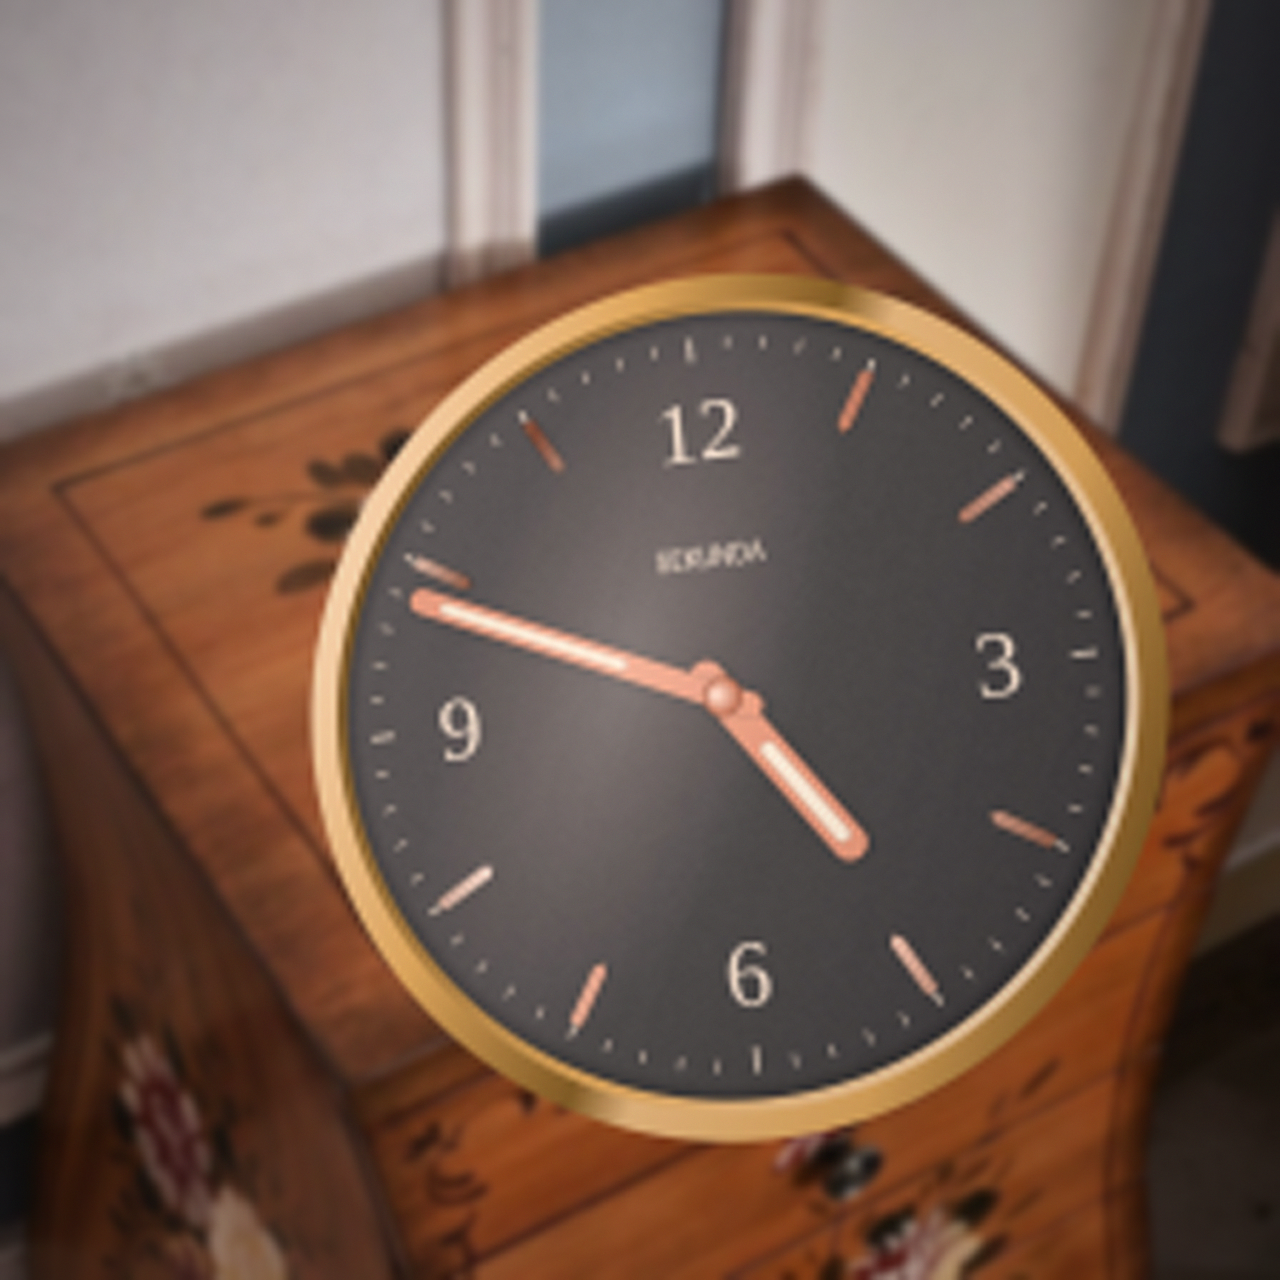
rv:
4.49
